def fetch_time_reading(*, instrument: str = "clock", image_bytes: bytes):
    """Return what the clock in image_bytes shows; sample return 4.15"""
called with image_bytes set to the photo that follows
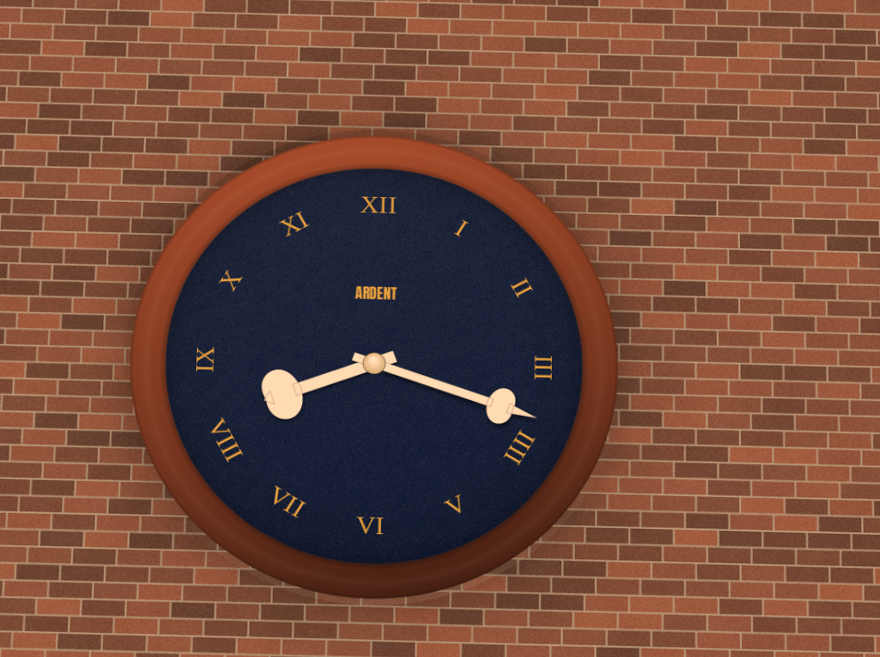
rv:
8.18
